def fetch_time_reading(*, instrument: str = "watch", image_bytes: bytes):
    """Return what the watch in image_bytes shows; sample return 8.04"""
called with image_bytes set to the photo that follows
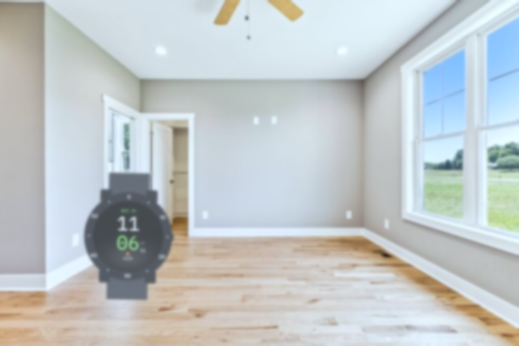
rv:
11.06
